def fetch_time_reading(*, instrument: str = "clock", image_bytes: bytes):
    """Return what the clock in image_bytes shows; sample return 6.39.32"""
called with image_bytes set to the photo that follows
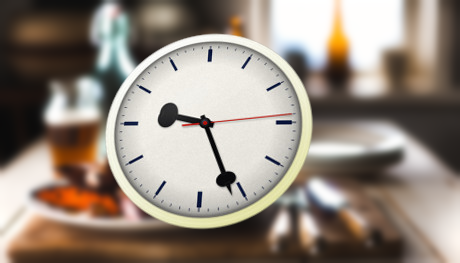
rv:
9.26.14
